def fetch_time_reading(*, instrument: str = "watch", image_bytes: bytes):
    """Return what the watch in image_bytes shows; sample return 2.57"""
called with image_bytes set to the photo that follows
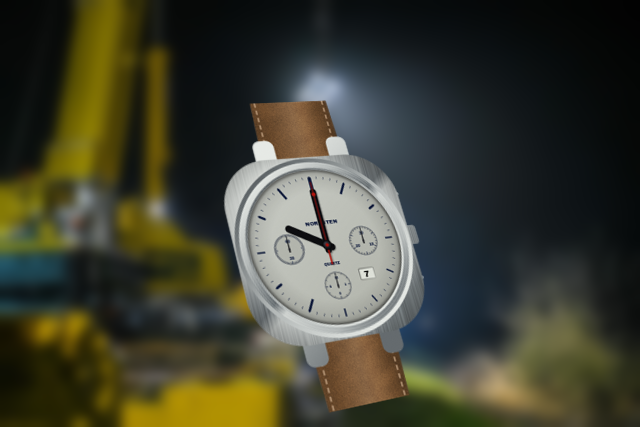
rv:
10.00
